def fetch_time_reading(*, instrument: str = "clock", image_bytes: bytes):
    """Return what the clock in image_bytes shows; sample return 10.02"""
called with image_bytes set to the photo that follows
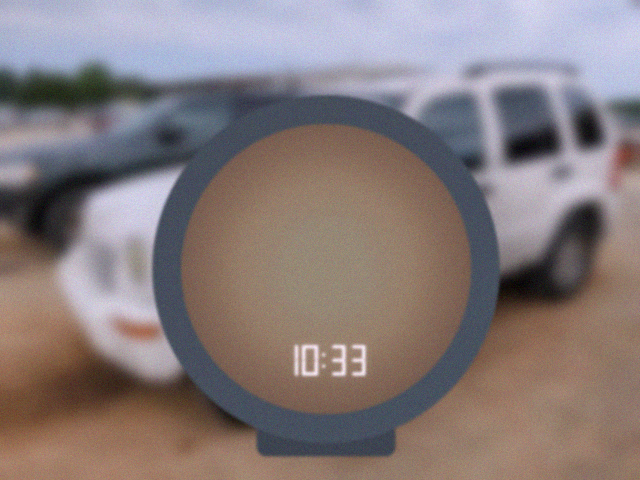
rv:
10.33
